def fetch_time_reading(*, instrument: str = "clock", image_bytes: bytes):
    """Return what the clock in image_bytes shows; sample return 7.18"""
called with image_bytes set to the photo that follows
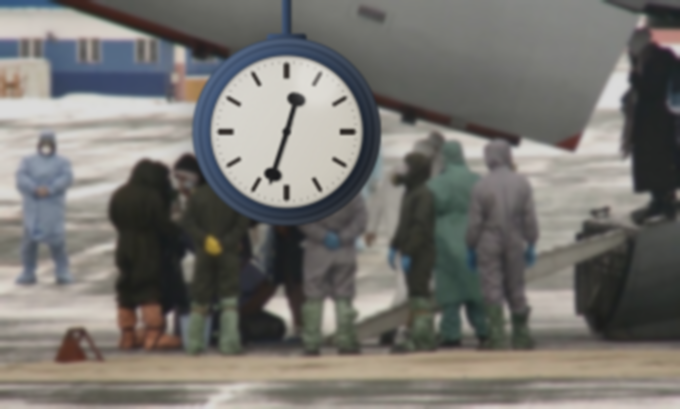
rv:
12.33
